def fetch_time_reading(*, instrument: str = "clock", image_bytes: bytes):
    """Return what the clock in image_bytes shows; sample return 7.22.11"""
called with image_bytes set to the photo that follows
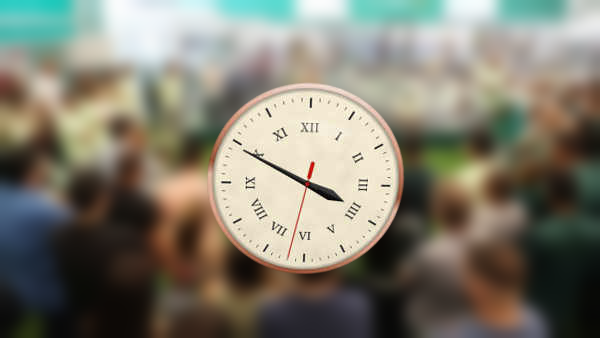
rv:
3.49.32
